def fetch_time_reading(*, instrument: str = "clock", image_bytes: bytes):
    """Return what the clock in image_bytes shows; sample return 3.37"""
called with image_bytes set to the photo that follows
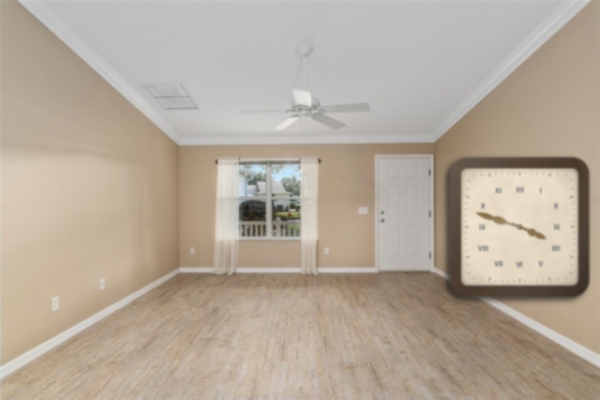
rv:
3.48
